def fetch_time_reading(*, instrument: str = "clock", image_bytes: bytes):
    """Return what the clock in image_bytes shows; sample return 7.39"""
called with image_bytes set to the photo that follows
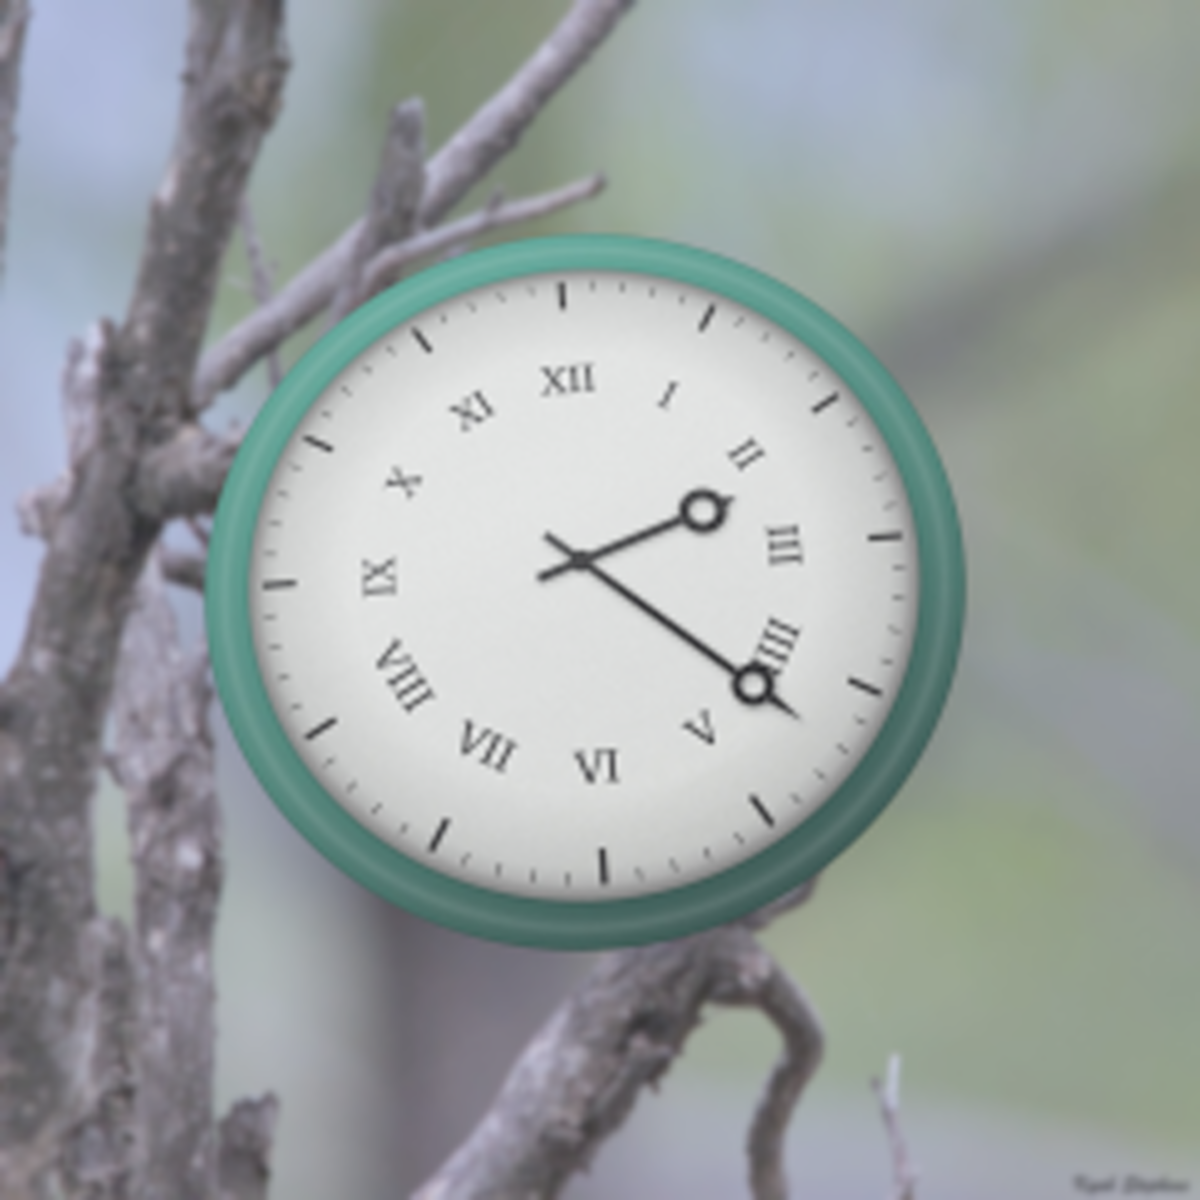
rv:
2.22
